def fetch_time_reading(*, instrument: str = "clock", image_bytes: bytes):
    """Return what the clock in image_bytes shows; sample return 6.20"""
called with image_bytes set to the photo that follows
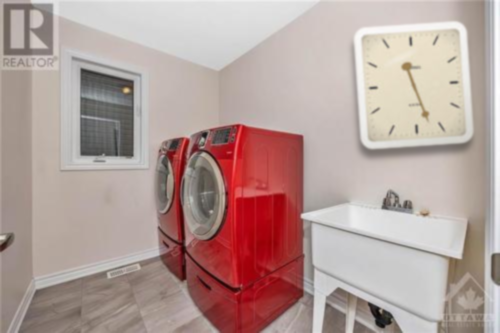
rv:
11.27
